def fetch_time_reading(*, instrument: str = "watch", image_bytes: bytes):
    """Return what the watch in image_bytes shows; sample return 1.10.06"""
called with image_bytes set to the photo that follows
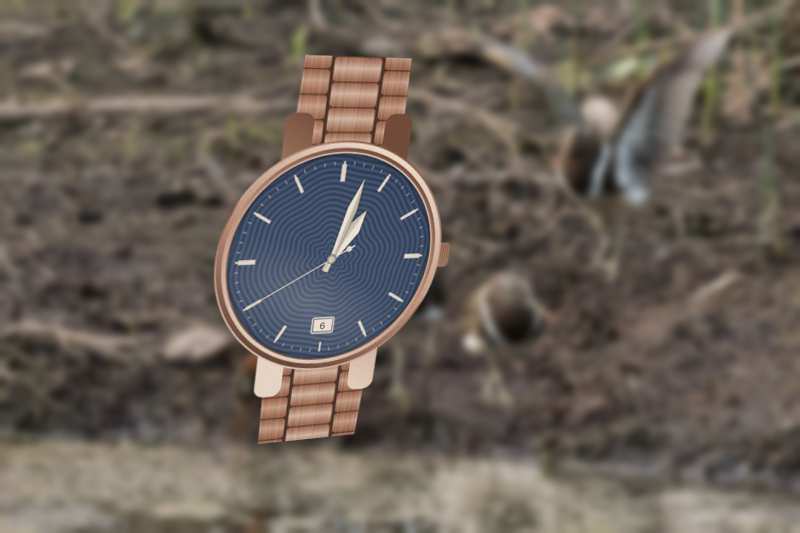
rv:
1.02.40
